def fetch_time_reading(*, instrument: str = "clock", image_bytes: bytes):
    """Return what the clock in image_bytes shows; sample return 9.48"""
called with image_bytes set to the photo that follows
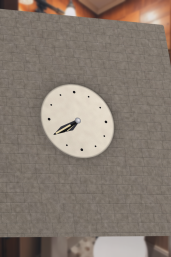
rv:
7.40
